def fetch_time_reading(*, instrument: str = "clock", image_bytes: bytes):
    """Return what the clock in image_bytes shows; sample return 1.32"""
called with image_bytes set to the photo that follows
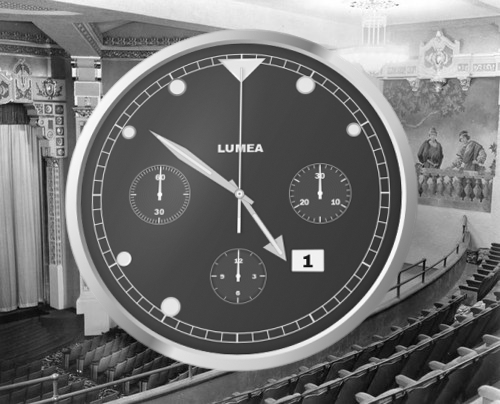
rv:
4.51
